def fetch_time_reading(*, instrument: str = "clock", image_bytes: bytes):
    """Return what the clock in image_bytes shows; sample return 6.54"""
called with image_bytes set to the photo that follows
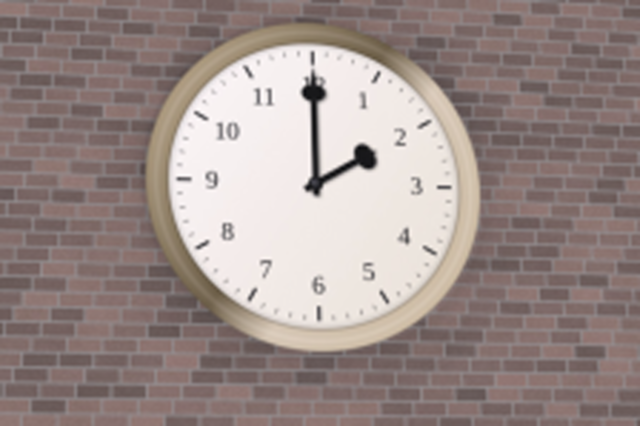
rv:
2.00
